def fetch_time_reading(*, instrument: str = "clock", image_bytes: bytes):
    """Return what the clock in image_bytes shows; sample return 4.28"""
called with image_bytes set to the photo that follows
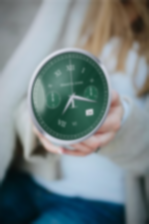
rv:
7.18
